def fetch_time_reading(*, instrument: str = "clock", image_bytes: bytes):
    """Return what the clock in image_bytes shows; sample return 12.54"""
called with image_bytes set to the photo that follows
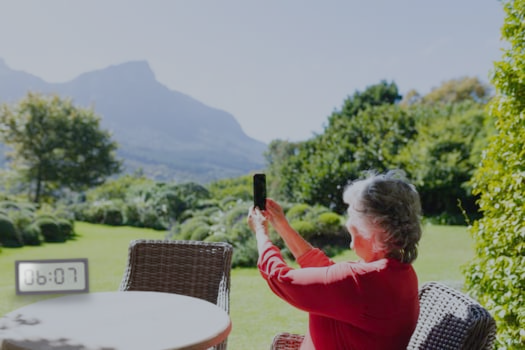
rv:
6.07
